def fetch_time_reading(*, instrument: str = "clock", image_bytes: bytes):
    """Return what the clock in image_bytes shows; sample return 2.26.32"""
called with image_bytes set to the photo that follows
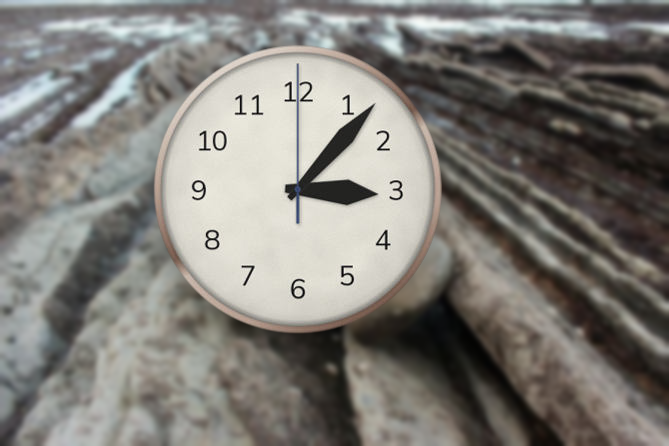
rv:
3.07.00
